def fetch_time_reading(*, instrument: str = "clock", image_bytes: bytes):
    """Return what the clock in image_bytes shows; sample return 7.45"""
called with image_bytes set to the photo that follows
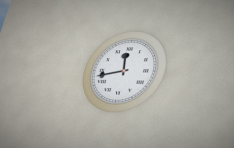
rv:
11.43
